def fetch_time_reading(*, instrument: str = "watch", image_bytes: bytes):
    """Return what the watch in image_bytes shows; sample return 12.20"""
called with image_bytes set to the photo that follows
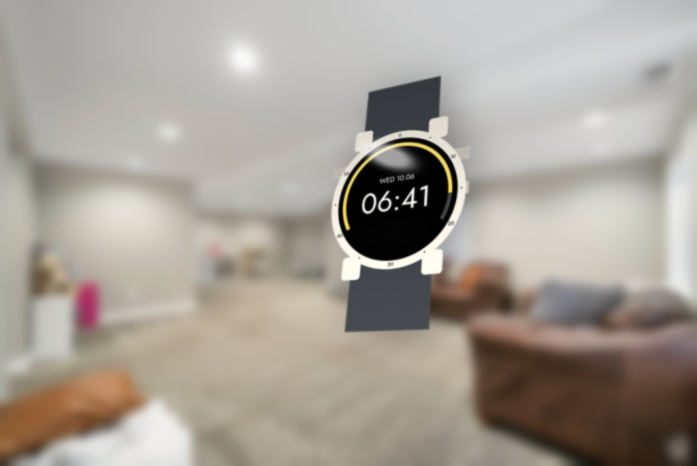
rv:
6.41
